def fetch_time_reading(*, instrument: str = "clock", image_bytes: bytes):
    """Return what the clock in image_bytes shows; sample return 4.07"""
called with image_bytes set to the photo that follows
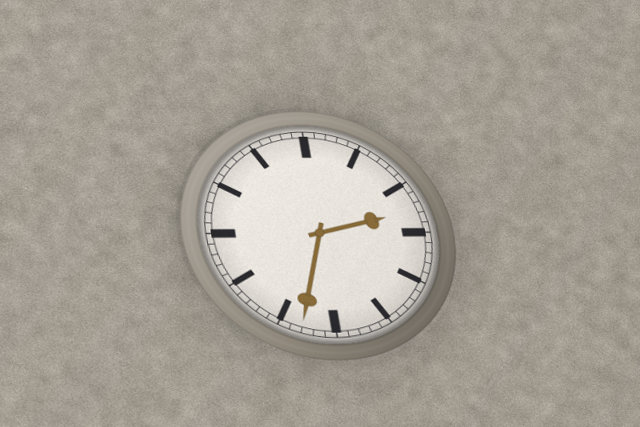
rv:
2.33
